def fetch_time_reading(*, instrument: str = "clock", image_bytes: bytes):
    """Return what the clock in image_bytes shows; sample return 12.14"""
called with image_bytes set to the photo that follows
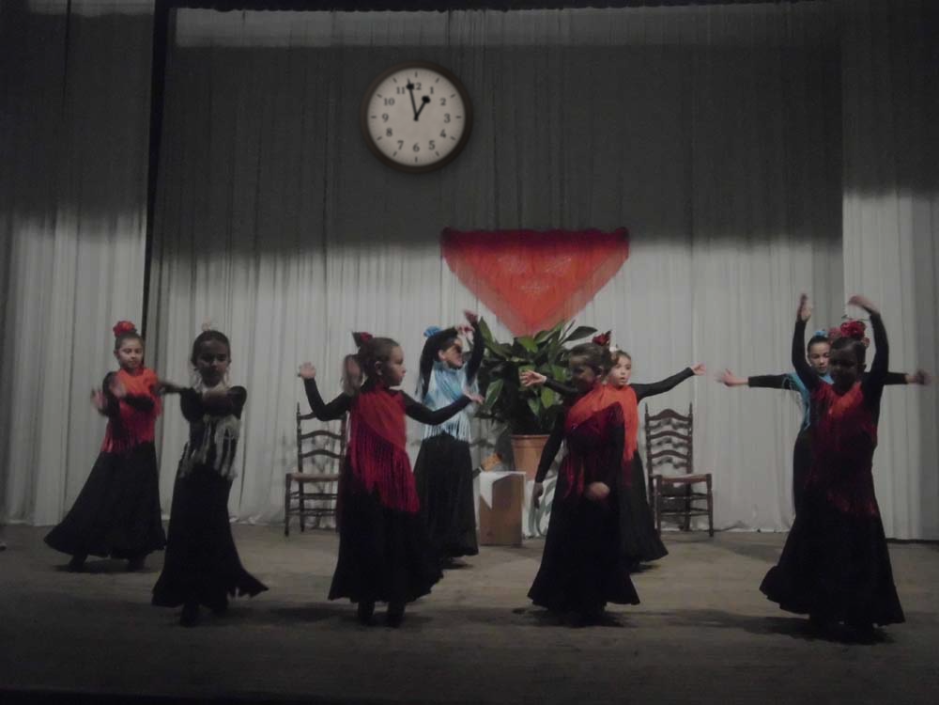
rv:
12.58
